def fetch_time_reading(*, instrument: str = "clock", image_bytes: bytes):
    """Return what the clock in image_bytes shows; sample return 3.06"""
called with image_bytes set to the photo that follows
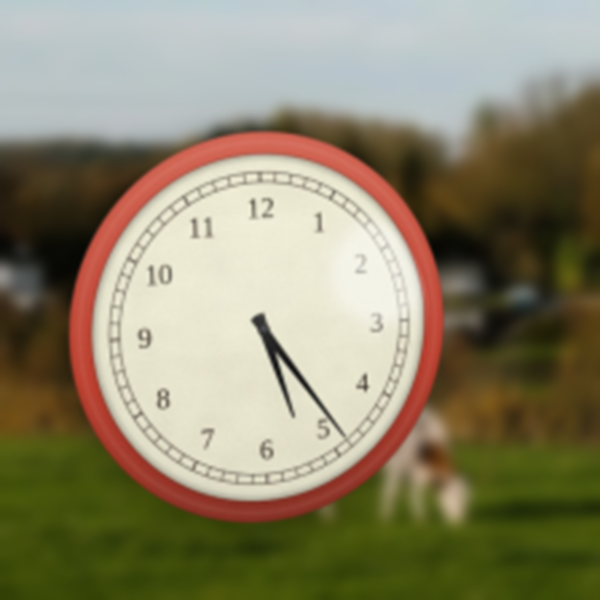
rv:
5.24
